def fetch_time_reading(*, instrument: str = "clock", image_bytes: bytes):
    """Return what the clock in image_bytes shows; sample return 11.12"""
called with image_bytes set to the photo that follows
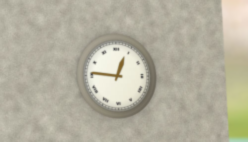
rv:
12.46
